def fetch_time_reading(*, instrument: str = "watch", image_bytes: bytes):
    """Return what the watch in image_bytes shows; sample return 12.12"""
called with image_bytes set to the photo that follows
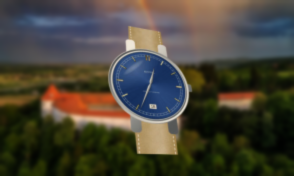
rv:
12.34
